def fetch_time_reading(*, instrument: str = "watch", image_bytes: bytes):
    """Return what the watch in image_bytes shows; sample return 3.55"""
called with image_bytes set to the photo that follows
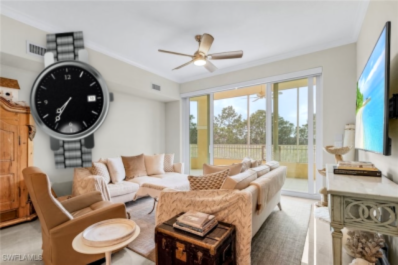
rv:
7.36
